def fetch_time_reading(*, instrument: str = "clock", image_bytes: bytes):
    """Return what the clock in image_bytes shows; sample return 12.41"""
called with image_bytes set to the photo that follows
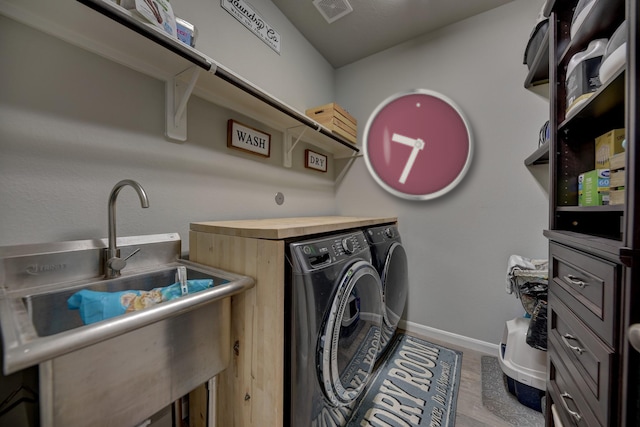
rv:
9.34
